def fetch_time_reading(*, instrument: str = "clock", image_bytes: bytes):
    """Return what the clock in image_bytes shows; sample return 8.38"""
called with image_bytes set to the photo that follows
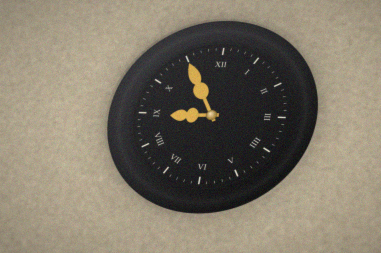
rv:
8.55
